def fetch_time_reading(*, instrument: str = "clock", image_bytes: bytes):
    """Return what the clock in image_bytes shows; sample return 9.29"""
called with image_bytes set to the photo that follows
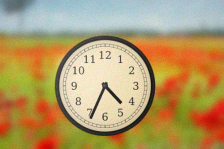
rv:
4.34
